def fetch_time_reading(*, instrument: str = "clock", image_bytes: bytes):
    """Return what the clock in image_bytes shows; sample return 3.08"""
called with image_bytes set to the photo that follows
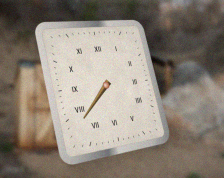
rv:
7.38
